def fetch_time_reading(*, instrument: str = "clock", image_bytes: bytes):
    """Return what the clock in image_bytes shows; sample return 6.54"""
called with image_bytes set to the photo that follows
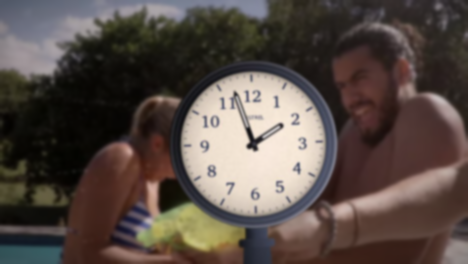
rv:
1.57
